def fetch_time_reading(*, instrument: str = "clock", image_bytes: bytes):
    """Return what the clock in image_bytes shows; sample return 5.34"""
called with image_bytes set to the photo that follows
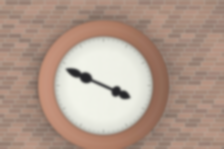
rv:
3.49
